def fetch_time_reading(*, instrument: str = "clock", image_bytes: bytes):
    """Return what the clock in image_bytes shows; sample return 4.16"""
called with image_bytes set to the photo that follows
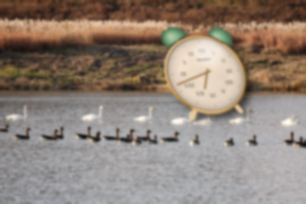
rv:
6.42
